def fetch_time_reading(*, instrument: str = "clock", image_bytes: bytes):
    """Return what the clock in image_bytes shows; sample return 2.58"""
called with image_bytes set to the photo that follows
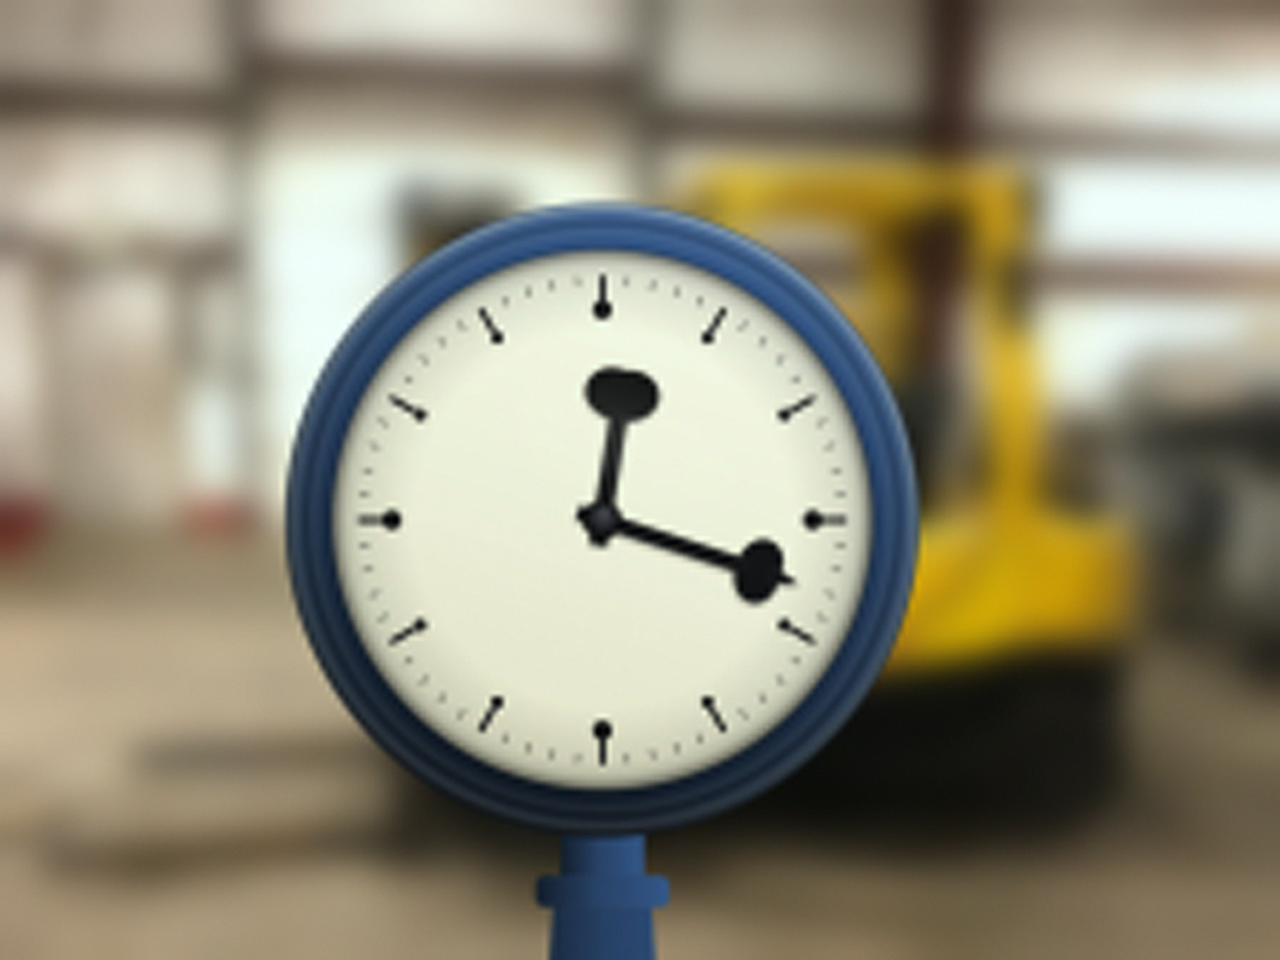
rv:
12.18
